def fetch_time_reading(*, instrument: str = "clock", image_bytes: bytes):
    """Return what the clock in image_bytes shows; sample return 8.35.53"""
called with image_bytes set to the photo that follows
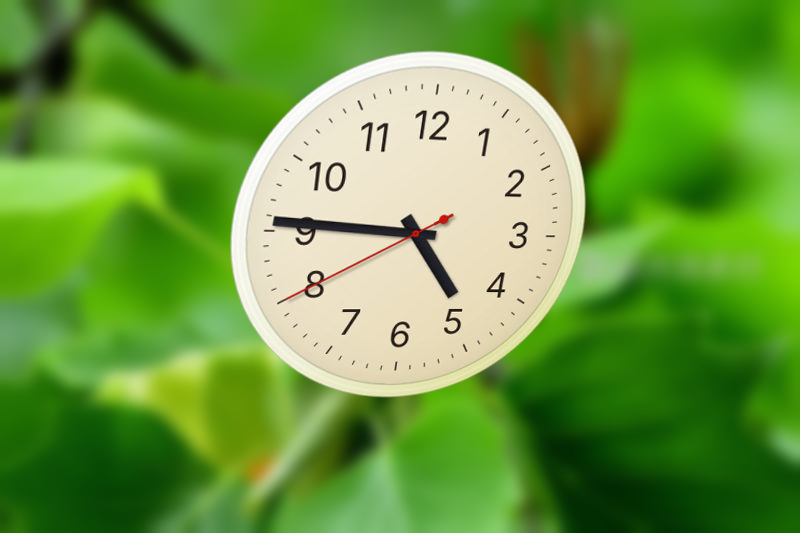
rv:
4.45.40
